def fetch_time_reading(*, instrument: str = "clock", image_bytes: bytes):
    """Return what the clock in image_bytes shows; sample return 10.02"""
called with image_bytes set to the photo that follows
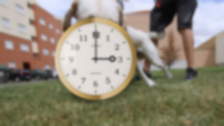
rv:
3.00
